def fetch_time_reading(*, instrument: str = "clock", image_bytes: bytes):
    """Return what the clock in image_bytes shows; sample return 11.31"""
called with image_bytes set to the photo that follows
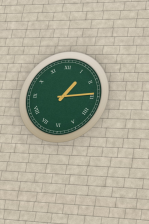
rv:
1.14
